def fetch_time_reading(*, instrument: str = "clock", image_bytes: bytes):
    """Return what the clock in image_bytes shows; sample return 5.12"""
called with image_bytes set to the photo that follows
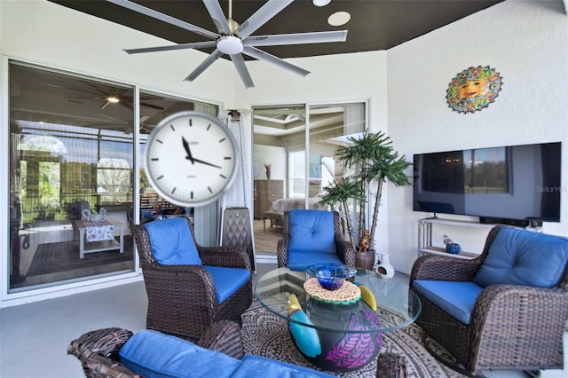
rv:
11.18
